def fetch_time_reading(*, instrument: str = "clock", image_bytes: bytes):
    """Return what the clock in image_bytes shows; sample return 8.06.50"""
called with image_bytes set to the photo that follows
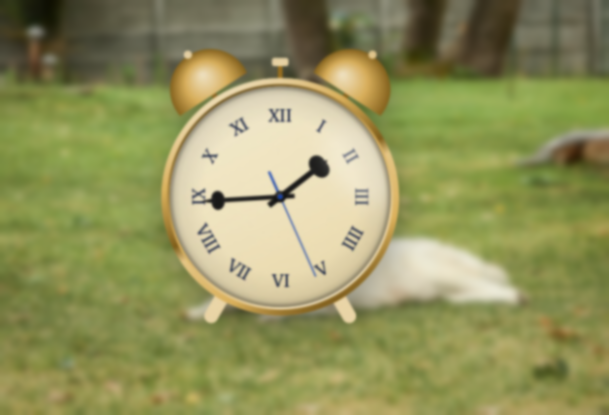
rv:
1.44.26
